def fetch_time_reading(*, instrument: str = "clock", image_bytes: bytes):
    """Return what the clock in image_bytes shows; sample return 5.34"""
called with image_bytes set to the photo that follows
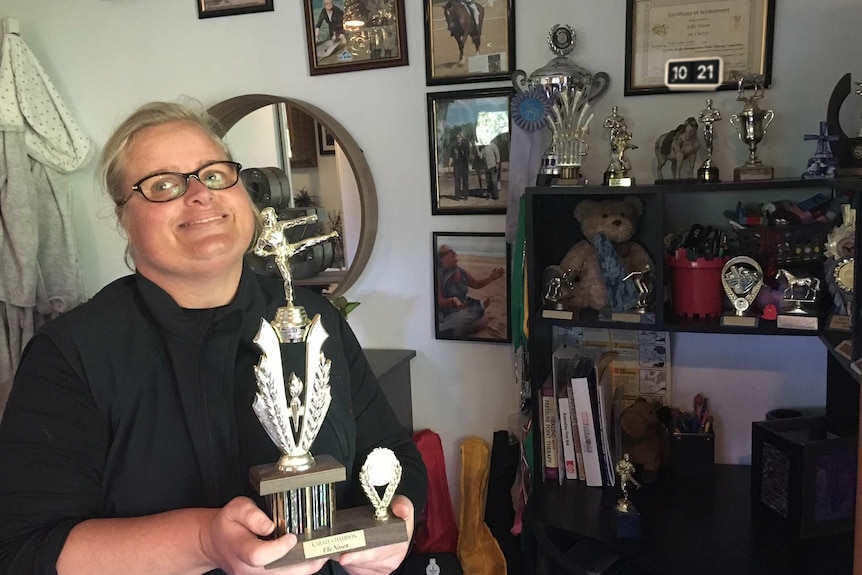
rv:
10.21
